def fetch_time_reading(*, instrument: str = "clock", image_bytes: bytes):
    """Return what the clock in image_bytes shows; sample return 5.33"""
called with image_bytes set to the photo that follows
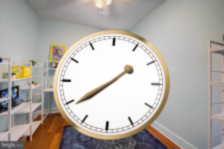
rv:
1.39
